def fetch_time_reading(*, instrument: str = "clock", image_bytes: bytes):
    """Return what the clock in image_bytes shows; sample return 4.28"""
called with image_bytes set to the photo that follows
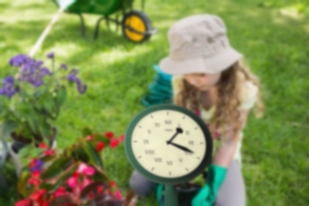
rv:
1.19
